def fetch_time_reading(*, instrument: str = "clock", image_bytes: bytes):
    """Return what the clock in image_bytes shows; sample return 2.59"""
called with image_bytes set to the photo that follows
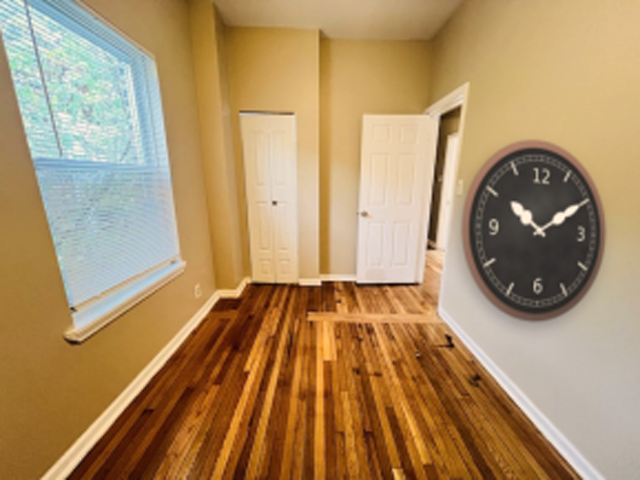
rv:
10.10
